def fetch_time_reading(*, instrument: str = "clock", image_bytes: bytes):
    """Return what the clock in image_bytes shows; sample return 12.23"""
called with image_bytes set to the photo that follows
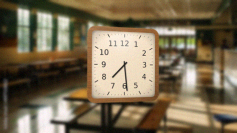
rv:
7.29
